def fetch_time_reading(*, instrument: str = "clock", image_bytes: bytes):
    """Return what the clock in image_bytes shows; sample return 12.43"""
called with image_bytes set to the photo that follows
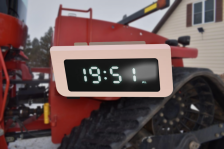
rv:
19.51
